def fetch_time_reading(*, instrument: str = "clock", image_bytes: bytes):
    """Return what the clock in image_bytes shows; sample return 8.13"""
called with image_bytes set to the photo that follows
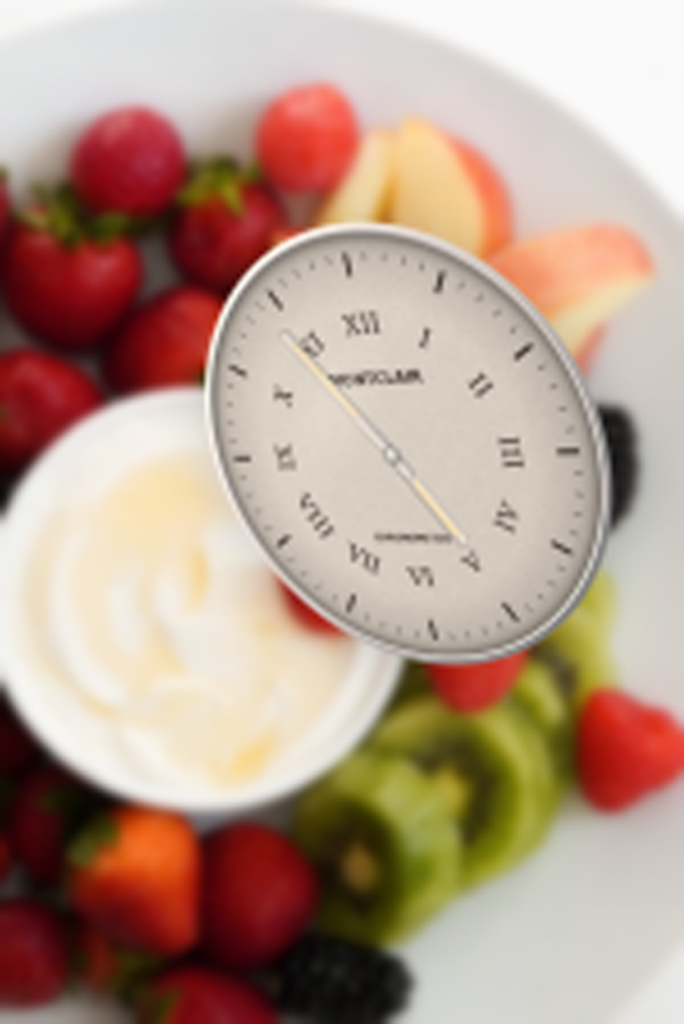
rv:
4.54
